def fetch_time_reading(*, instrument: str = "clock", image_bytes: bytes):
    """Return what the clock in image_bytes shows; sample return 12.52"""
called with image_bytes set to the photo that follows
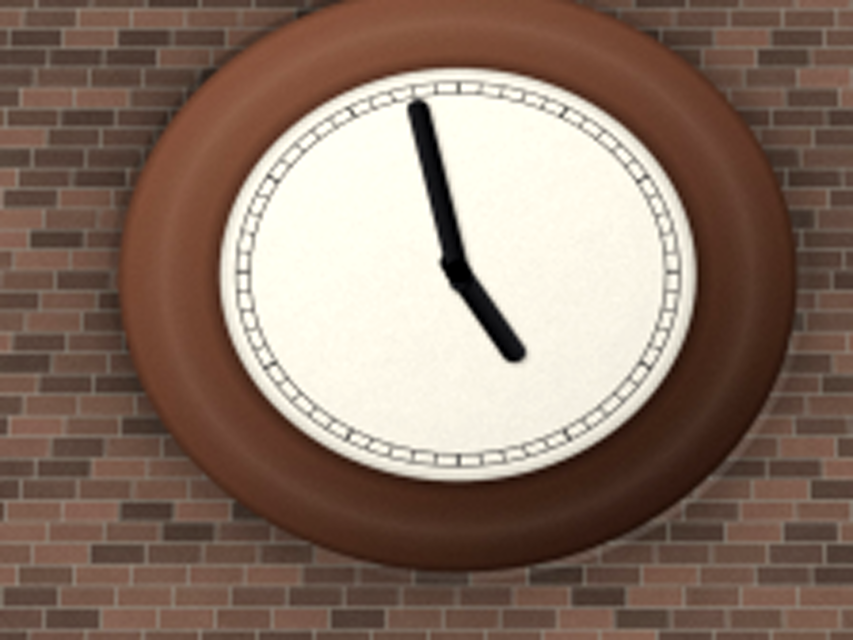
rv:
4.58
